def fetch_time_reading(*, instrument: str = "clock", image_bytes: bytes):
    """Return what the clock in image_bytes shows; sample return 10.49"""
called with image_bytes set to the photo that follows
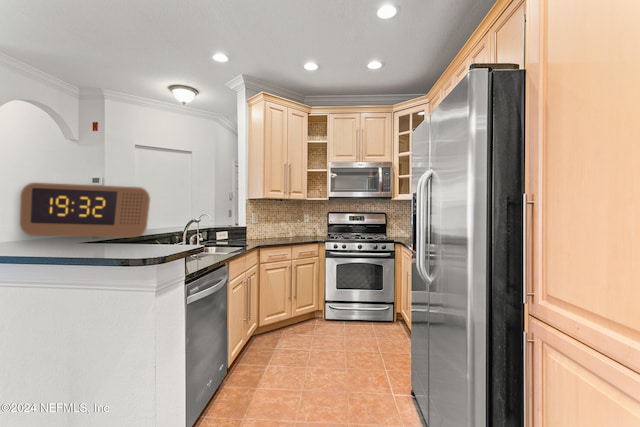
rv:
19.32
